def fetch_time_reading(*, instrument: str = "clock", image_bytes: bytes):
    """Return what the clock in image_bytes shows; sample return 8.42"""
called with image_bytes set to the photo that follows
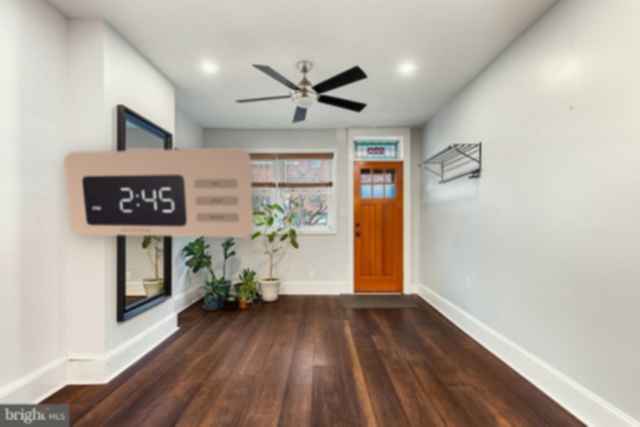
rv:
2.45
